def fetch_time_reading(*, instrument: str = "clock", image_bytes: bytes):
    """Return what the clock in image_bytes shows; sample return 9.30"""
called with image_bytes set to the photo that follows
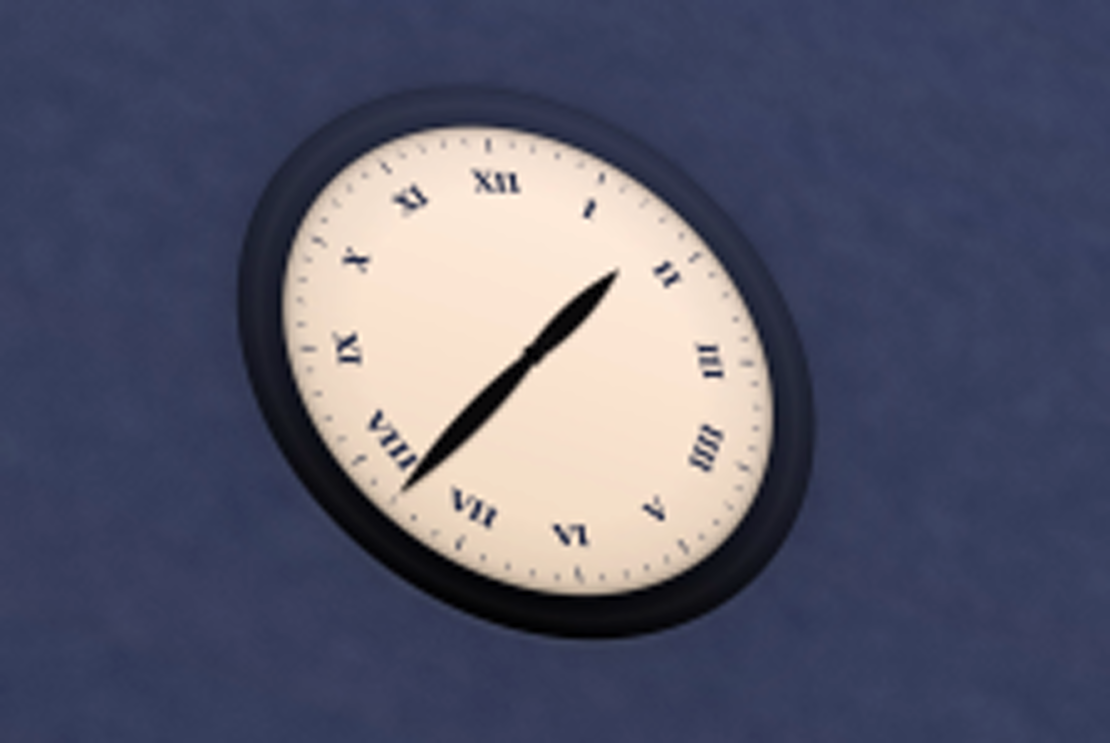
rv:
1.38
